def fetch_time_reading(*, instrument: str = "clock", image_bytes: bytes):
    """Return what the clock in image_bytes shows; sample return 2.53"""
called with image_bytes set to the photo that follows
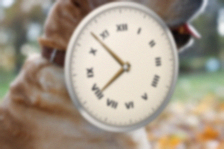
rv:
7.53
